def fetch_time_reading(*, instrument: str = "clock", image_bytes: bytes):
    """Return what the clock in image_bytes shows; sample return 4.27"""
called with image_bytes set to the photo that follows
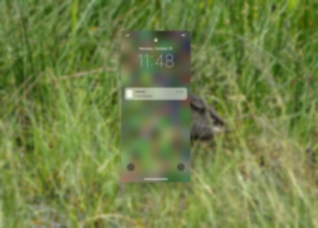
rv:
11.48
